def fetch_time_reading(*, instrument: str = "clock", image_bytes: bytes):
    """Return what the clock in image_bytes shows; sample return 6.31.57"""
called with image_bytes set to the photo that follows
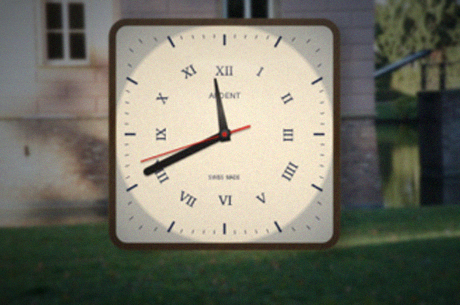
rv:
11.40.42
